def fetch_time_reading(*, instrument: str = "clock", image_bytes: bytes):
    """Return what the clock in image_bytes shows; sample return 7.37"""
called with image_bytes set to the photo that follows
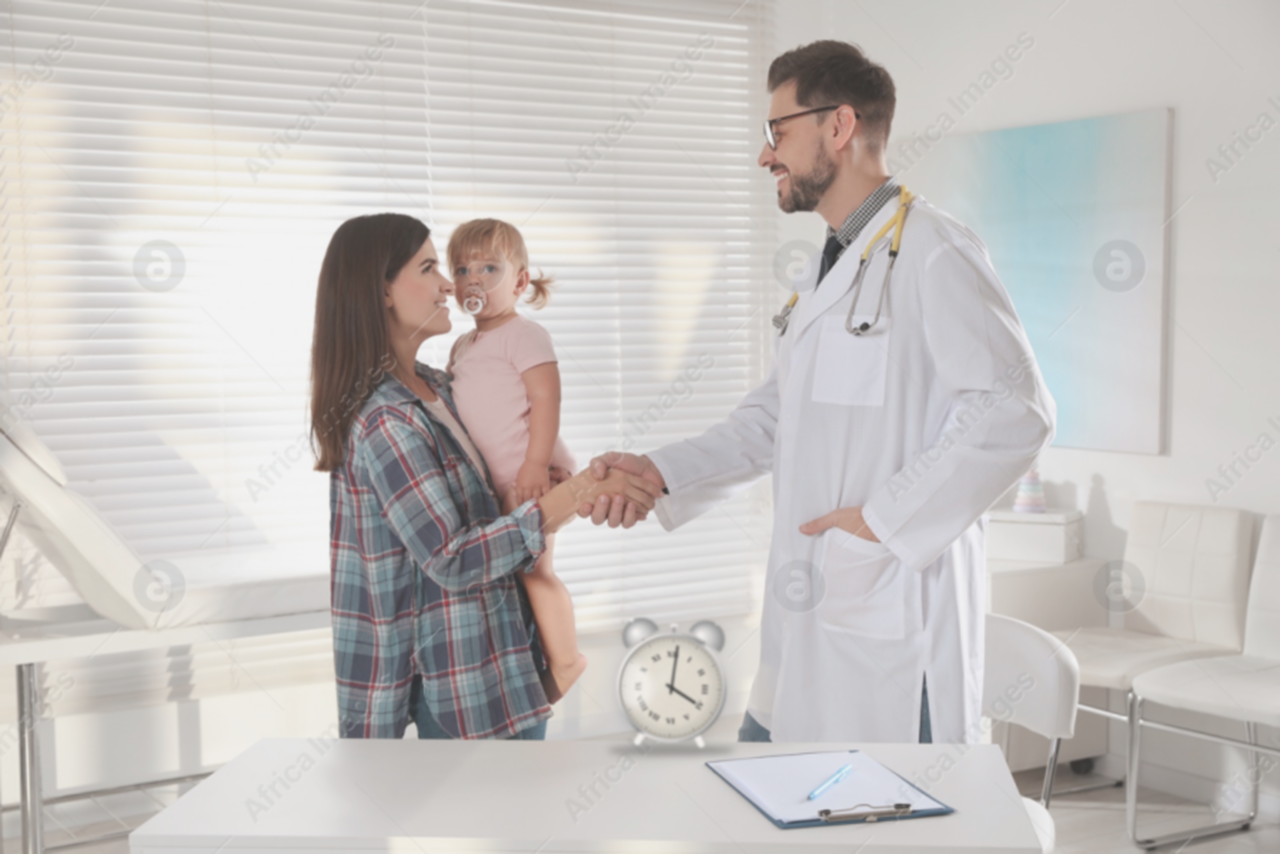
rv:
4.01
